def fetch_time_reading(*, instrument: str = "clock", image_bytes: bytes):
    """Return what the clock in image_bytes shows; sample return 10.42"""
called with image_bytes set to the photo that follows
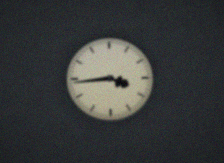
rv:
3.44
